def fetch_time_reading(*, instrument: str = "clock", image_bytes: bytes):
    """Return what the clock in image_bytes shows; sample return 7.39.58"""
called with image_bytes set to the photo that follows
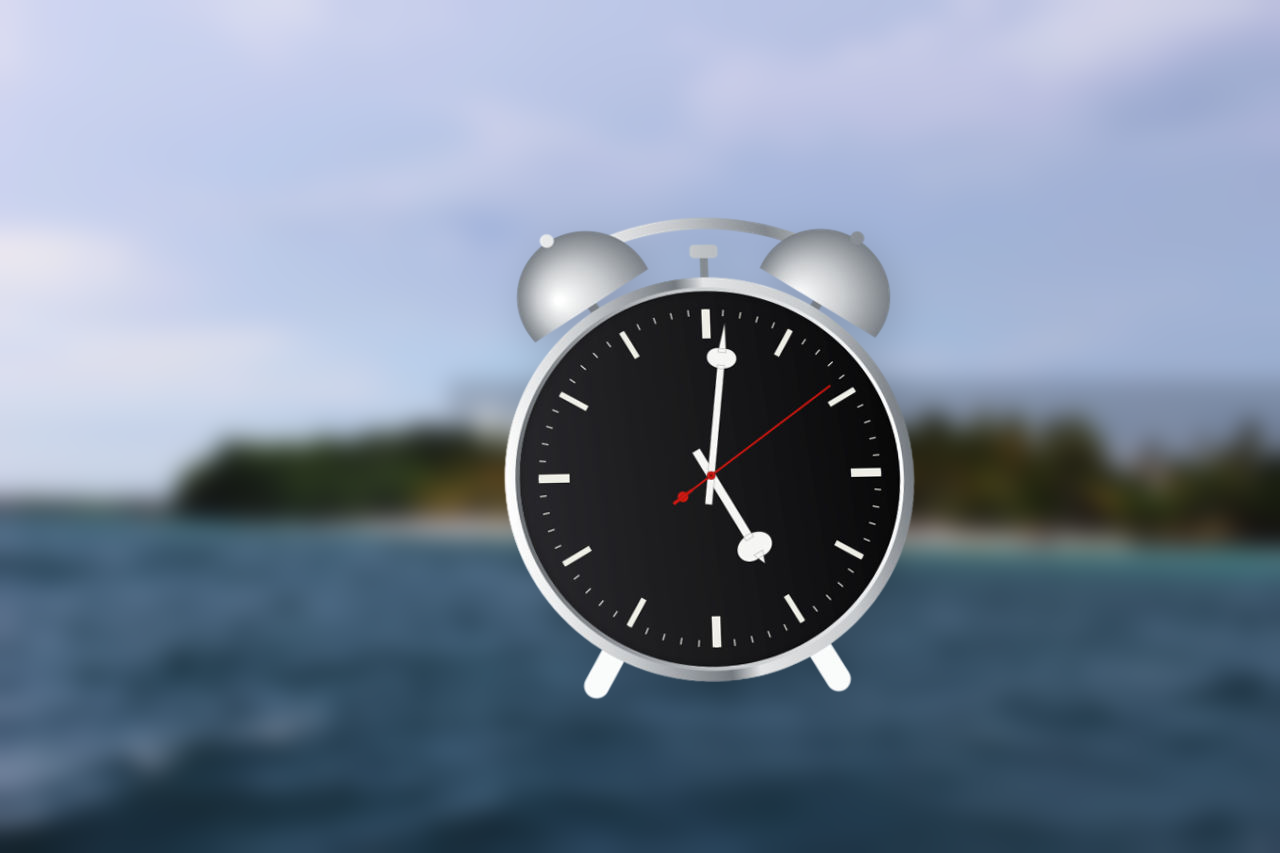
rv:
5.01.09
